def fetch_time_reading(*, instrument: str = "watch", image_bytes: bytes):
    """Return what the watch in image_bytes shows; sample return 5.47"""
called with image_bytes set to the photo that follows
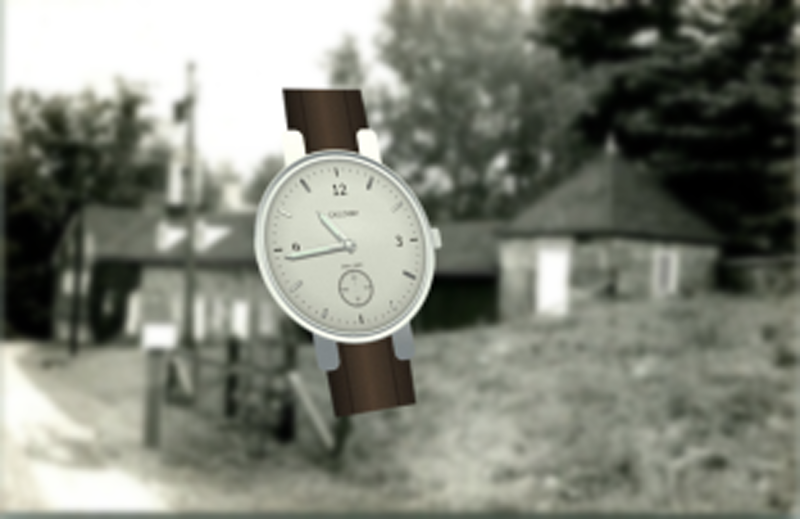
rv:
10.44
